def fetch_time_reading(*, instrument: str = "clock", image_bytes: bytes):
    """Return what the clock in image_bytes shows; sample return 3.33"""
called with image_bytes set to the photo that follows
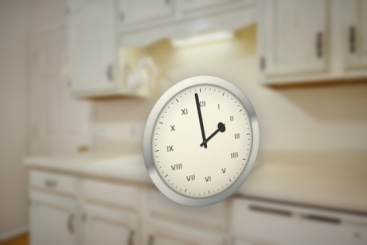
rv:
1.59
